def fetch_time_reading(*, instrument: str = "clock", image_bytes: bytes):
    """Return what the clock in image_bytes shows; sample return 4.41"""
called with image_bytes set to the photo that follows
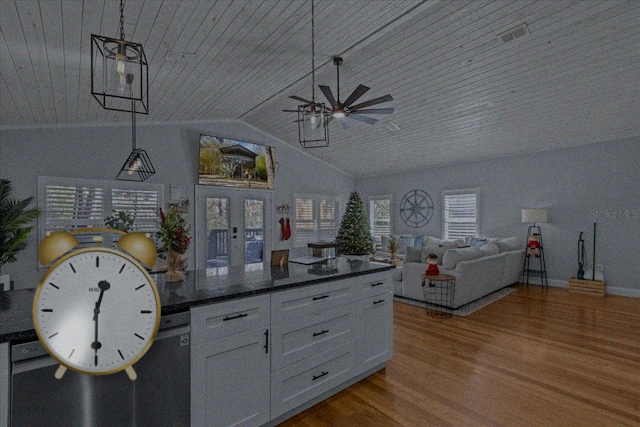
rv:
12.30
